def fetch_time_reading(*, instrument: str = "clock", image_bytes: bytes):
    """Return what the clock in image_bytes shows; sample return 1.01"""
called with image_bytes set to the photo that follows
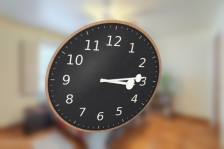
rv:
3.14
